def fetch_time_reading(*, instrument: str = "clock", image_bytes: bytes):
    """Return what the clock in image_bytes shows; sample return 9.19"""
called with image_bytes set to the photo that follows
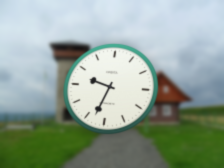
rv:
9.33
